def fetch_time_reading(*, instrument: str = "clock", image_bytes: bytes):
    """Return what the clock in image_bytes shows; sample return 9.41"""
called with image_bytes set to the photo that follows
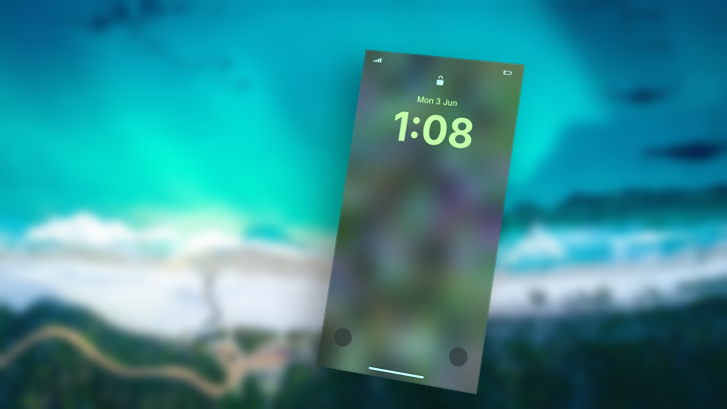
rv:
1.08
